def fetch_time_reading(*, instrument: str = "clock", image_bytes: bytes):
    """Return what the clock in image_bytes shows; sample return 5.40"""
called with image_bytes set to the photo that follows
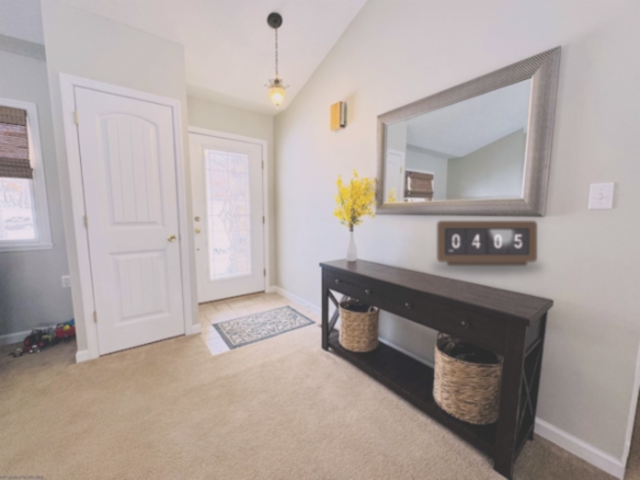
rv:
4.05
